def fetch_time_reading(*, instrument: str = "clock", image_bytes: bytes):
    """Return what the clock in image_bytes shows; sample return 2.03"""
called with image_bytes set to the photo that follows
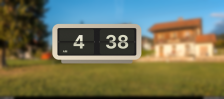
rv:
4.38
